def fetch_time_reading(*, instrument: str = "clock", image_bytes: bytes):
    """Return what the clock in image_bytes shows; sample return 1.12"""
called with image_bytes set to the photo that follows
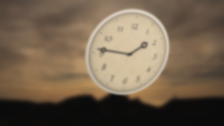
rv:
1.46
